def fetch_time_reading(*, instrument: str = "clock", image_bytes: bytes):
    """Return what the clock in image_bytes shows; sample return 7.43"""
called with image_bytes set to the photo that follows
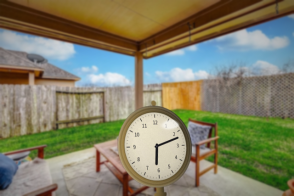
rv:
6.12
